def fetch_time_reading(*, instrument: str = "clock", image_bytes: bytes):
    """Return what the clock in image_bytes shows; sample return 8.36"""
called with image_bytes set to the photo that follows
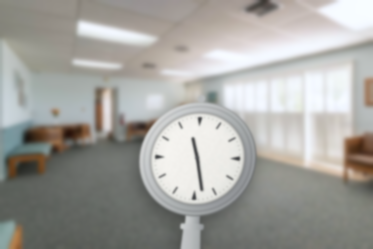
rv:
11.28
